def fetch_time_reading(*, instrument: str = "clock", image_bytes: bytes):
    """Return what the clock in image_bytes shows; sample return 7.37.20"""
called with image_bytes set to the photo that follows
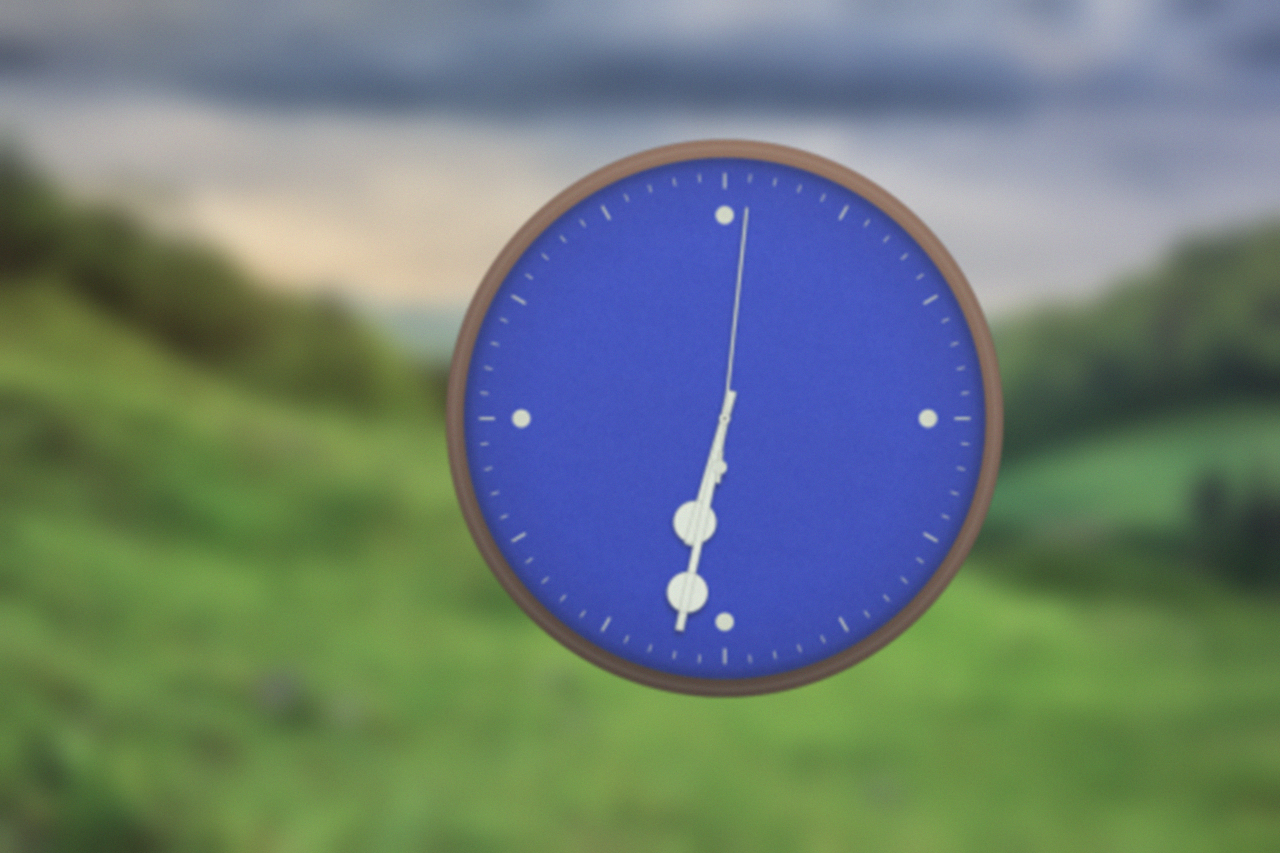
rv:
6.32.01
